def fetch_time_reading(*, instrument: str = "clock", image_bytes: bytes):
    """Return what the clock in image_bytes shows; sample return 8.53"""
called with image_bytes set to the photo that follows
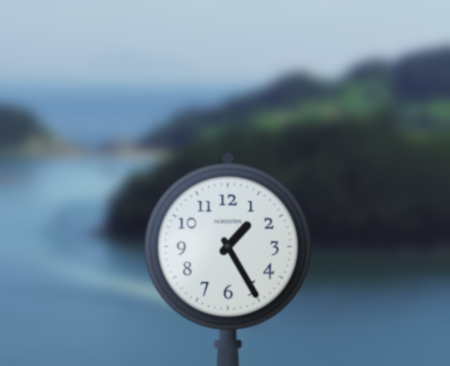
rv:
1.25
